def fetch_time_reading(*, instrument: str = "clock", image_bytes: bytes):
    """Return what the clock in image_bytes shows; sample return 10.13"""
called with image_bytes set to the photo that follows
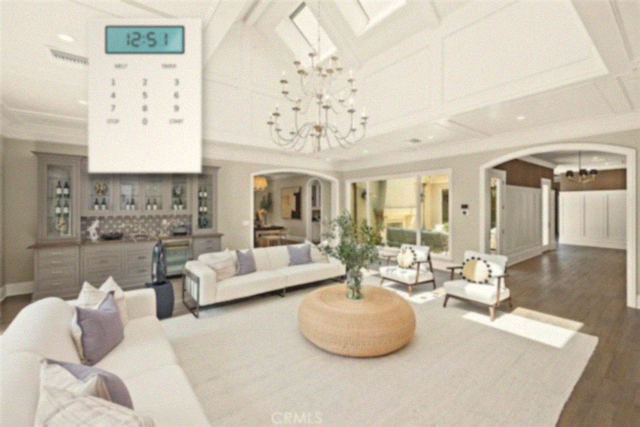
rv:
12.51
